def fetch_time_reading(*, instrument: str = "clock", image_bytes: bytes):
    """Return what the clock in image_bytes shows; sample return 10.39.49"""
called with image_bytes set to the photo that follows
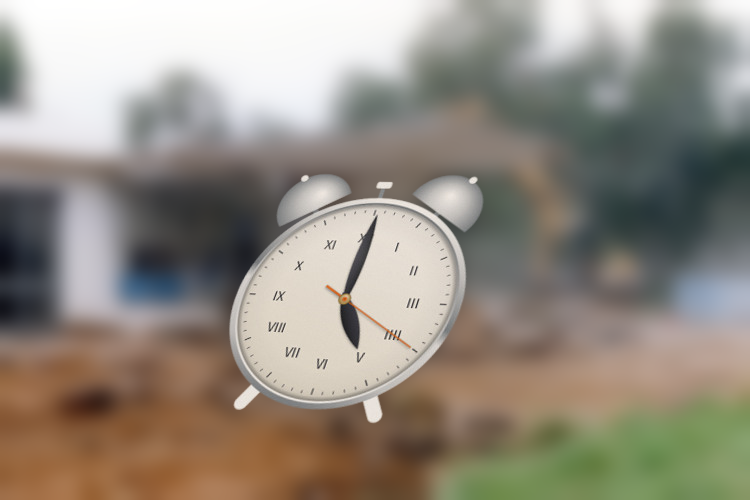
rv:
5.00.20
